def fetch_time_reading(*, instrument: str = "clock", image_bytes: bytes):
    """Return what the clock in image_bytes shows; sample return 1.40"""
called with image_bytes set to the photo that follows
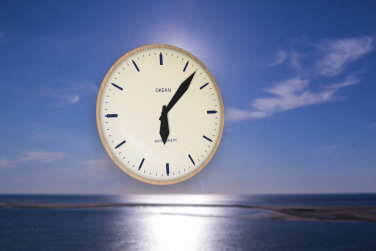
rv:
6.07
